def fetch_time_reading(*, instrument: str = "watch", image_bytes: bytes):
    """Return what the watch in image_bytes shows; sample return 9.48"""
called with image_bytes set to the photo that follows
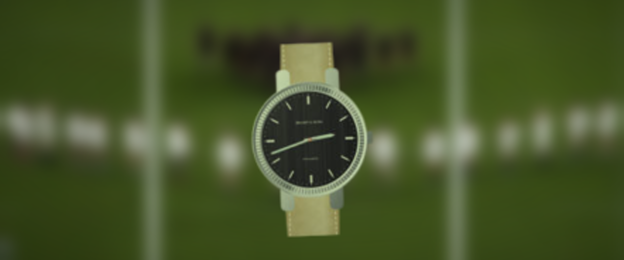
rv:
2.42
